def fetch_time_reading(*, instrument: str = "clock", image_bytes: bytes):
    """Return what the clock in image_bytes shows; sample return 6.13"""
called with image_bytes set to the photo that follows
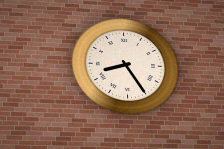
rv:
8.25
